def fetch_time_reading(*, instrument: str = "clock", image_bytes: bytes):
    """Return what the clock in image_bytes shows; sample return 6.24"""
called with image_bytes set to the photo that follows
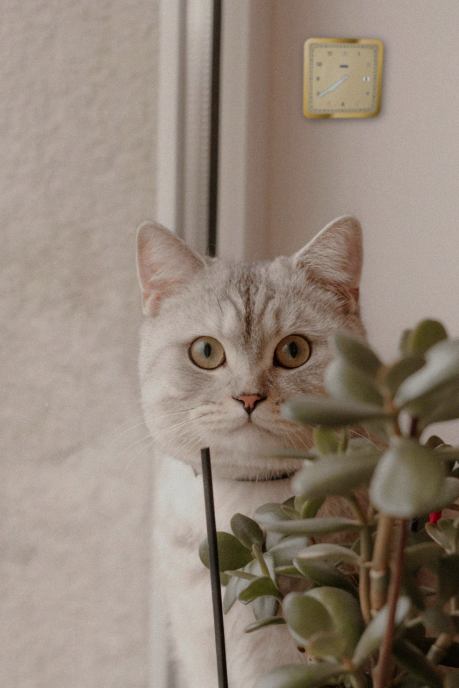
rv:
7.39
